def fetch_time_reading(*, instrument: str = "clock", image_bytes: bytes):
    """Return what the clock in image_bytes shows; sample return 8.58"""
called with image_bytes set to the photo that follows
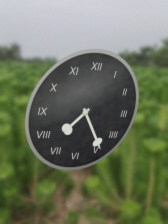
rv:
7.24
